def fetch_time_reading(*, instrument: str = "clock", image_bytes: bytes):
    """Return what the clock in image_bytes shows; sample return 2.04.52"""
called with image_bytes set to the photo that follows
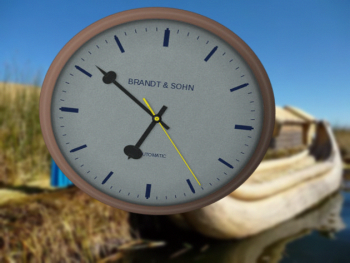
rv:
6.51.24
